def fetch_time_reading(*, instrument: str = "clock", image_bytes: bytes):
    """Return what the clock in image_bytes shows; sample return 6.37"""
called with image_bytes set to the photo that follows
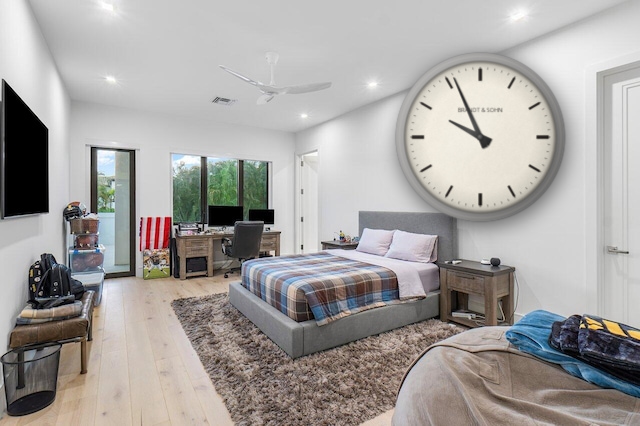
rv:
9.56
